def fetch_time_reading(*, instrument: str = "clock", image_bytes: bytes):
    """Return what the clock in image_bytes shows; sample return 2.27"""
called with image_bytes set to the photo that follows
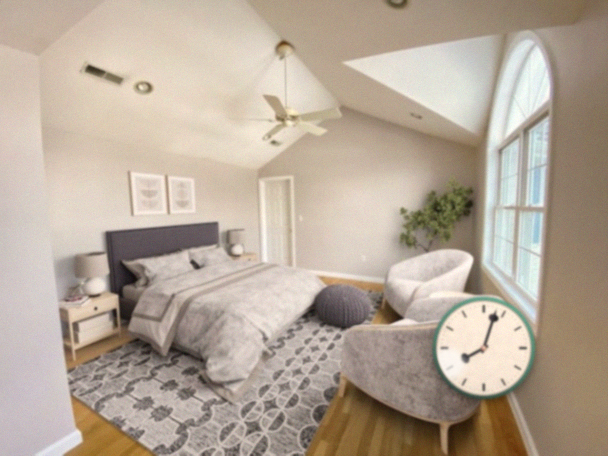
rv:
8.03
